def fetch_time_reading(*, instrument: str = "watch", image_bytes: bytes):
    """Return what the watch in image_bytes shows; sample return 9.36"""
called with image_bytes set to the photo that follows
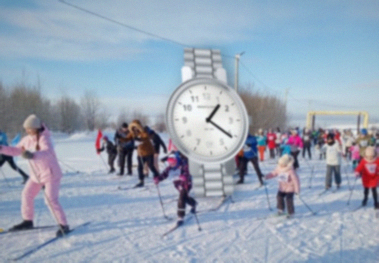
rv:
1.21
